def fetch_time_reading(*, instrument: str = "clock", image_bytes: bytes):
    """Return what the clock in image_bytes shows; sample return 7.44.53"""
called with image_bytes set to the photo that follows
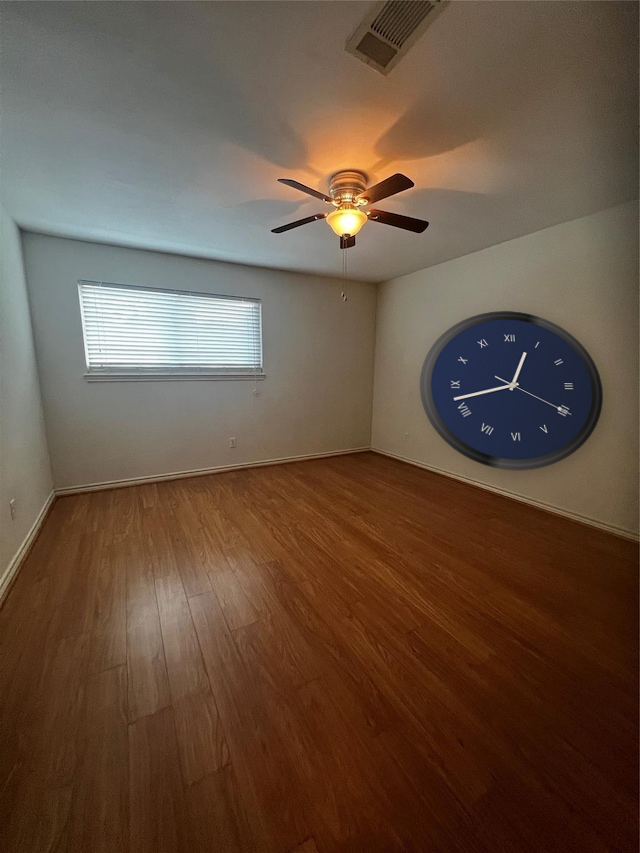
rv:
12.42.20
